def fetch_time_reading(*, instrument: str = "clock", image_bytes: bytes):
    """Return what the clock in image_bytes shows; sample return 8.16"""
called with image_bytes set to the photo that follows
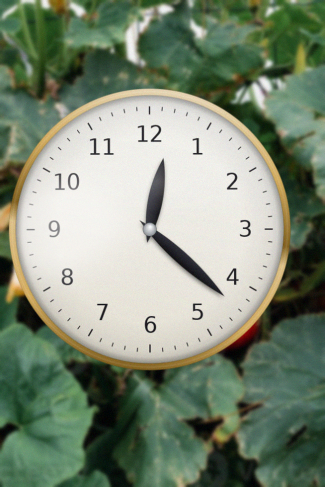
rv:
12.22
